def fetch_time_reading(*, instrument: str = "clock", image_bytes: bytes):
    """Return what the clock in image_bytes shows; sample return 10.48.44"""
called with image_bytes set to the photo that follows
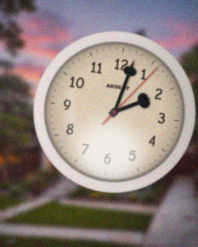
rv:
2.02.06
